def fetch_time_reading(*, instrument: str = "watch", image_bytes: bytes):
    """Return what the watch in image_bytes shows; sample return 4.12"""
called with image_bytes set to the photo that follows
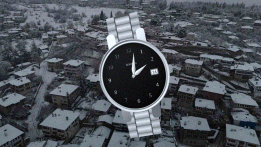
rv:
2.02
